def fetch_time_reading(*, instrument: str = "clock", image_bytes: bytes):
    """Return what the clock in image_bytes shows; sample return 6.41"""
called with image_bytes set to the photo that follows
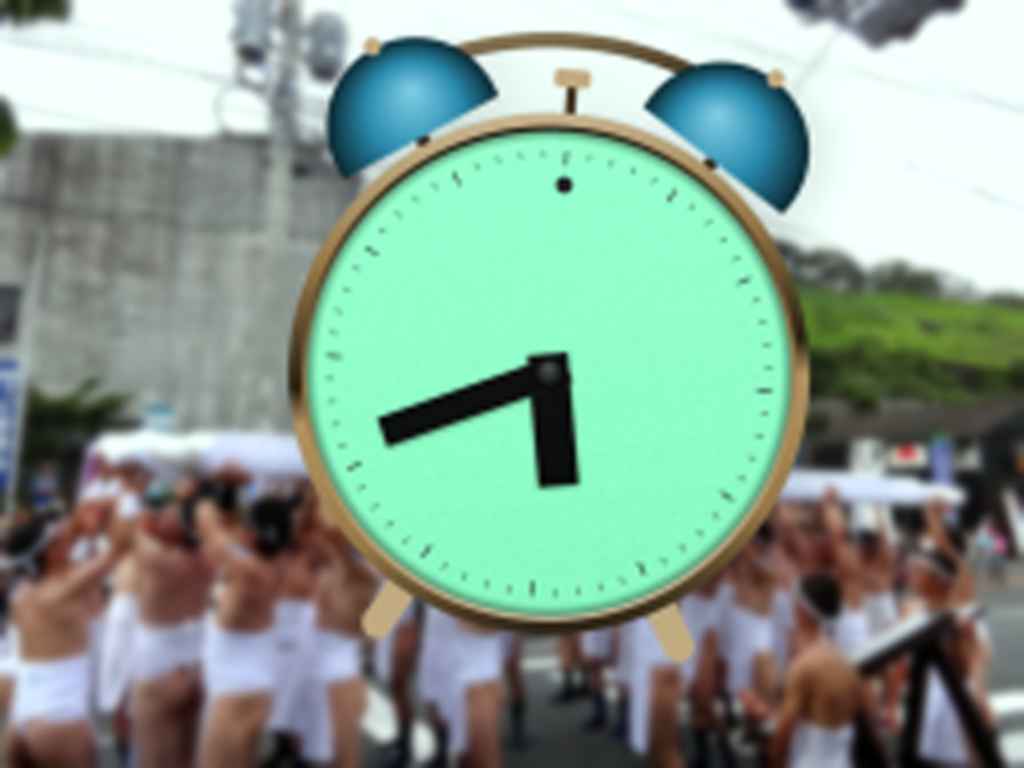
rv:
5.41
